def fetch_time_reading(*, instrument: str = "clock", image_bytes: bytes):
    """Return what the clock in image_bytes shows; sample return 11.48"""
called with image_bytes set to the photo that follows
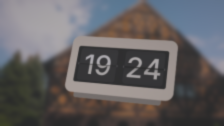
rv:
19.24
